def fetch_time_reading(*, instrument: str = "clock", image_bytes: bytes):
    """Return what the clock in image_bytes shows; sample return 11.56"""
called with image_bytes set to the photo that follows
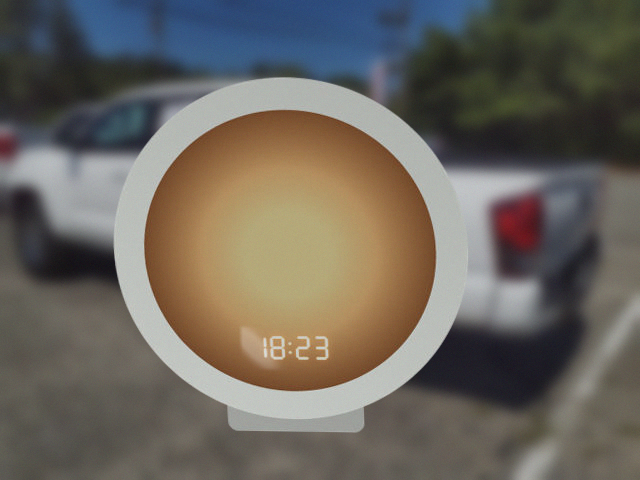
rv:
18.23
